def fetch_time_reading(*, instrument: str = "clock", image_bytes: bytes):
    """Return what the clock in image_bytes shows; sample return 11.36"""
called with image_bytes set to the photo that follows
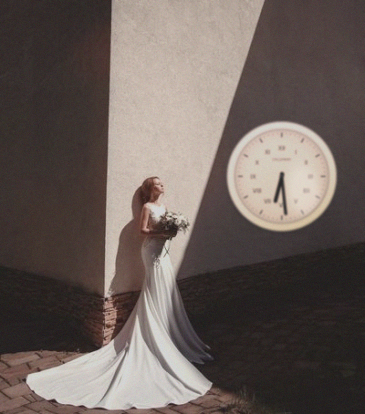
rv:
6.29
